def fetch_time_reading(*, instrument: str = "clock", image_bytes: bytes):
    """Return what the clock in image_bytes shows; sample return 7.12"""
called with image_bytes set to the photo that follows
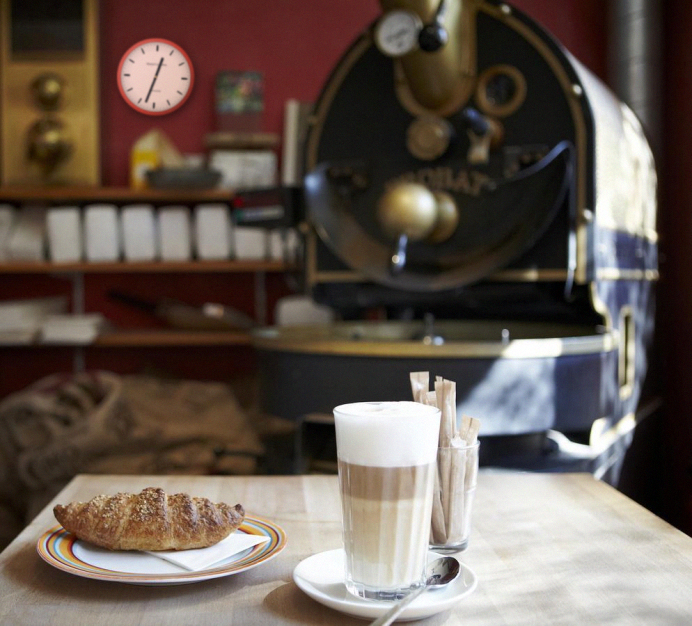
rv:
12.33
